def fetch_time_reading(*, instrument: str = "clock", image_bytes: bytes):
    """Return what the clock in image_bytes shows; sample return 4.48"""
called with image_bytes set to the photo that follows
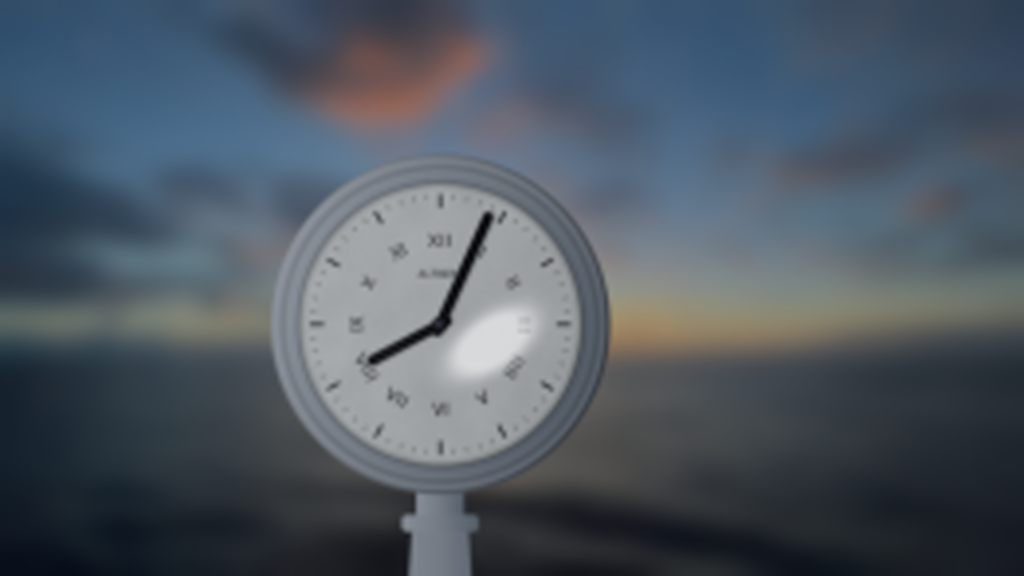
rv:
8.04
